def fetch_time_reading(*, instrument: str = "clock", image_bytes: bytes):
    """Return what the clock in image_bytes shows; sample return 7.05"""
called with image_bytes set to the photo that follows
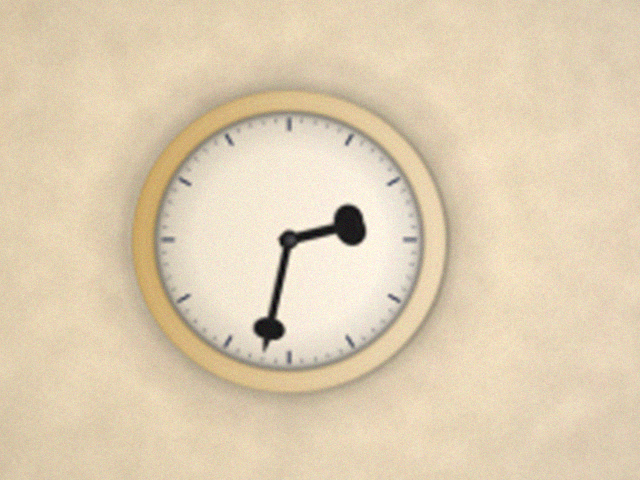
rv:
2.32
